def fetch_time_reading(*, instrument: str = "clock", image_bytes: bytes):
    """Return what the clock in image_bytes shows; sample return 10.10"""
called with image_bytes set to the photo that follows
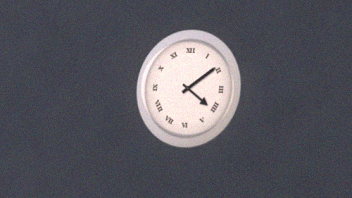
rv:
4.09
